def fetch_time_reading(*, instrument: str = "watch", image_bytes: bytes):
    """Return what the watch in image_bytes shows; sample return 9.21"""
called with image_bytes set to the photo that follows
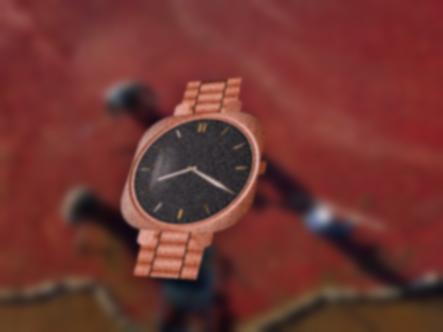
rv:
8.20
